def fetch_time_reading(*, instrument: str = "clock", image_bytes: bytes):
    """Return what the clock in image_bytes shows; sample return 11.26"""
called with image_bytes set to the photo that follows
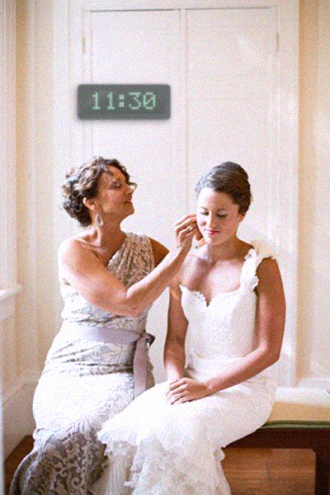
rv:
11.30
